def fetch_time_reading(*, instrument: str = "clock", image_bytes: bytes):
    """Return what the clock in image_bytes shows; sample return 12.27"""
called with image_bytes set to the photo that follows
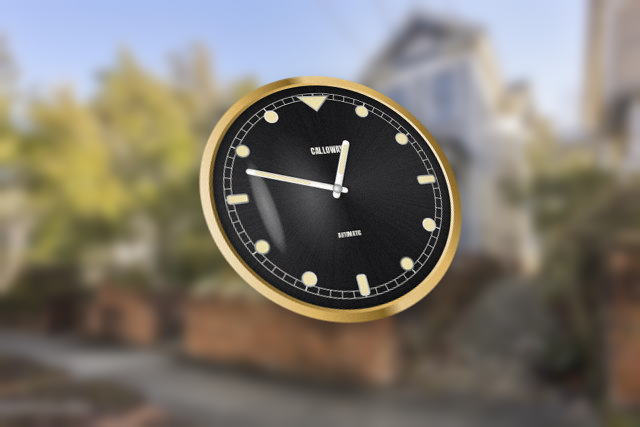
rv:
12.48
